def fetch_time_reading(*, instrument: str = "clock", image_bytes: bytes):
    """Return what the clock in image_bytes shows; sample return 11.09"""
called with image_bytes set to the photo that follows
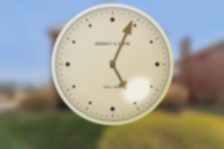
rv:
5.04
